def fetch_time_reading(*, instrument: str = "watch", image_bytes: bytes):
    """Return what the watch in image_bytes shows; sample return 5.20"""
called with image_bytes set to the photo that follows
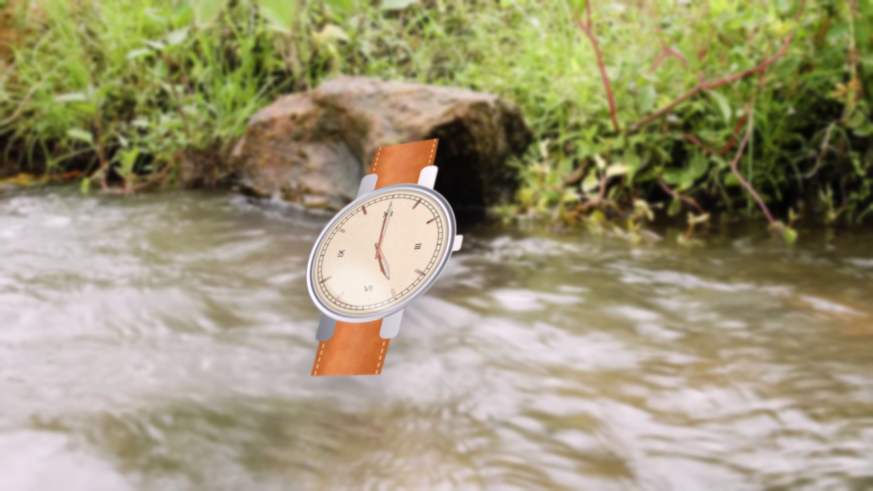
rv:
5.00
